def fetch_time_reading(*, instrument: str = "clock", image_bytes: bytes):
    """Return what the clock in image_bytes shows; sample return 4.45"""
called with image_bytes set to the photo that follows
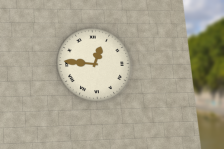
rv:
12.46
